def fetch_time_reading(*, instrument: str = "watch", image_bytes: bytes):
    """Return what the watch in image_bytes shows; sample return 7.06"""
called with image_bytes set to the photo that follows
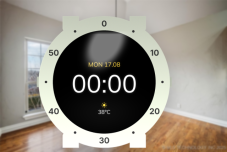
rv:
0.00
